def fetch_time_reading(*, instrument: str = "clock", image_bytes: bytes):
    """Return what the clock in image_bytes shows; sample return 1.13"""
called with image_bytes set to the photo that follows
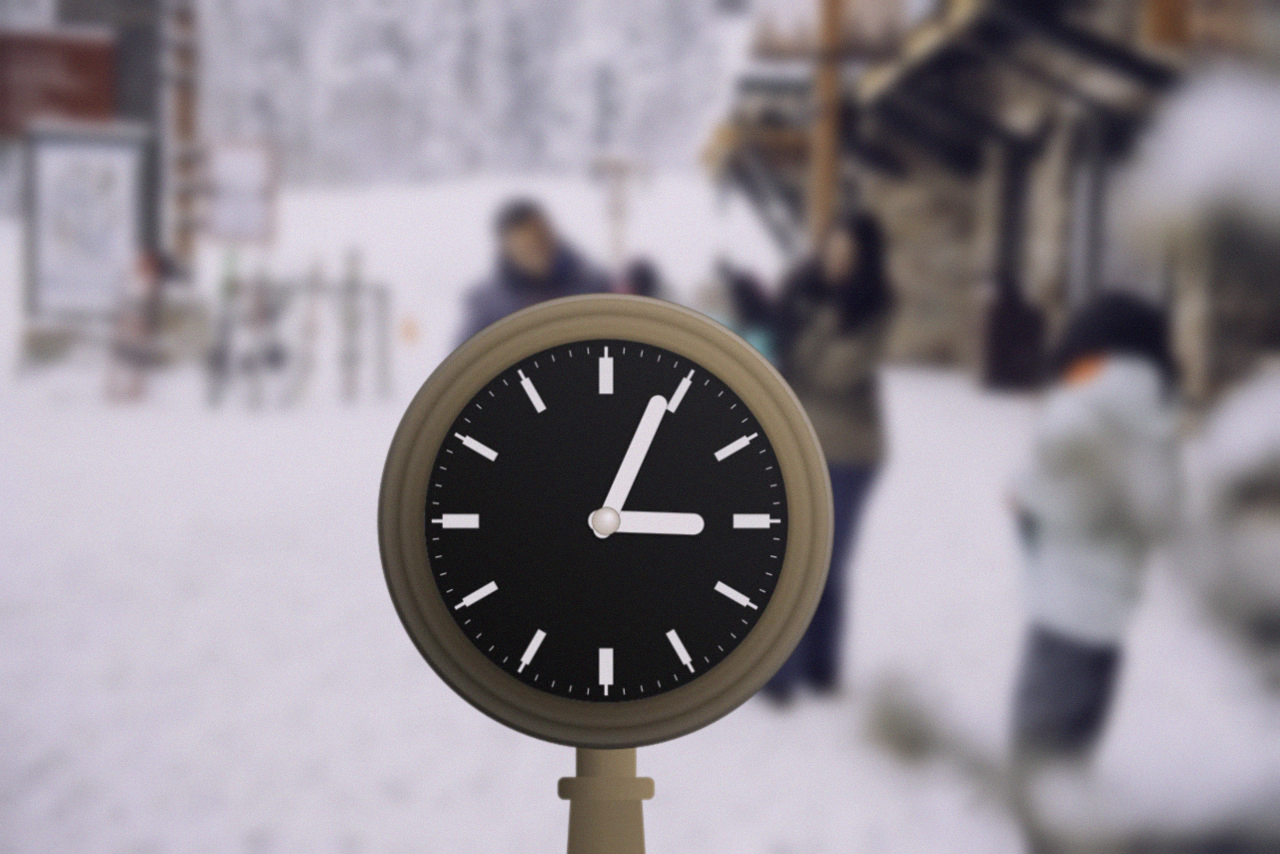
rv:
3.04
